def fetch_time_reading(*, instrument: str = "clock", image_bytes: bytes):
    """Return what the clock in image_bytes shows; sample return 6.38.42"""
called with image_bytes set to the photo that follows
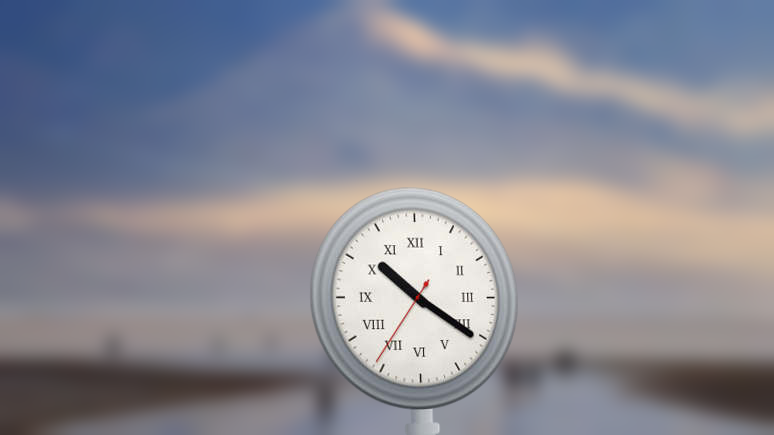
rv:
10.20.36
